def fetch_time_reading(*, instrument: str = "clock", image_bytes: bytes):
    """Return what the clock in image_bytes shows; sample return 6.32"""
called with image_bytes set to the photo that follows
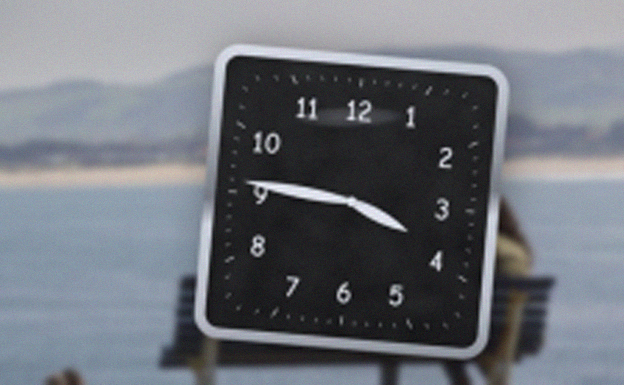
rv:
3.46
